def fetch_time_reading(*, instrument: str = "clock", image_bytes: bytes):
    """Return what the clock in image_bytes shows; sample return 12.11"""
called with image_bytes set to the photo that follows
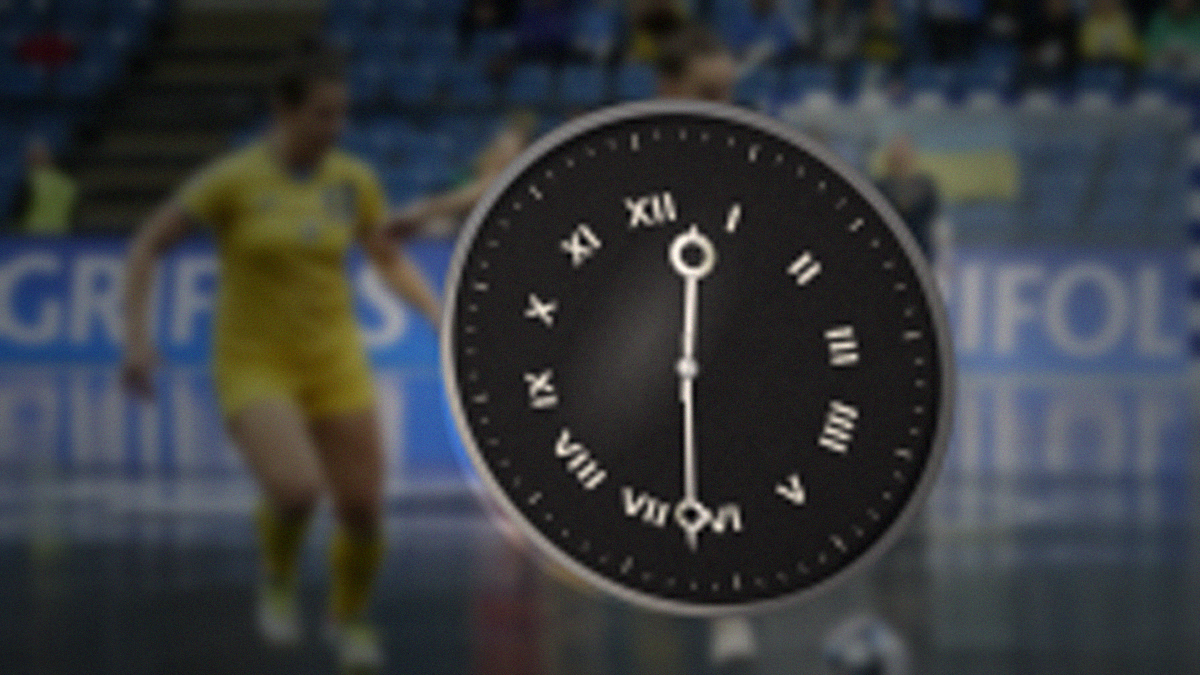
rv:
12.32
